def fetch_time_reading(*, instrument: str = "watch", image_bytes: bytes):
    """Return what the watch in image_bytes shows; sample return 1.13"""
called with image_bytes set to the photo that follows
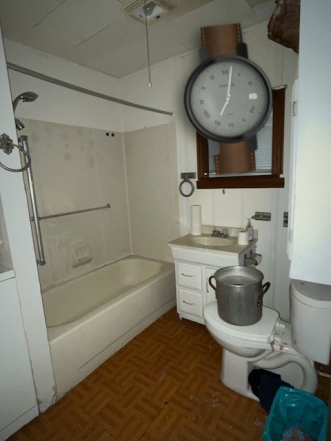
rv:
7.02
